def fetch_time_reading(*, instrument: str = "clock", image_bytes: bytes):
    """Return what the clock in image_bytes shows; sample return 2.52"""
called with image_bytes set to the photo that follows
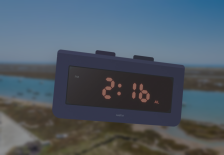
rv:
2.16
